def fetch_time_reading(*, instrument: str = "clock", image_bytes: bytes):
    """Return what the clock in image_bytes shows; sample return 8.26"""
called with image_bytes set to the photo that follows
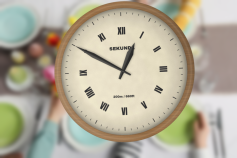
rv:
12.50
